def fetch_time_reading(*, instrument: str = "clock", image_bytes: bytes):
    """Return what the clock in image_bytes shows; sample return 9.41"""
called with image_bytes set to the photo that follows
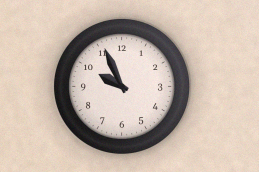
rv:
9.56
